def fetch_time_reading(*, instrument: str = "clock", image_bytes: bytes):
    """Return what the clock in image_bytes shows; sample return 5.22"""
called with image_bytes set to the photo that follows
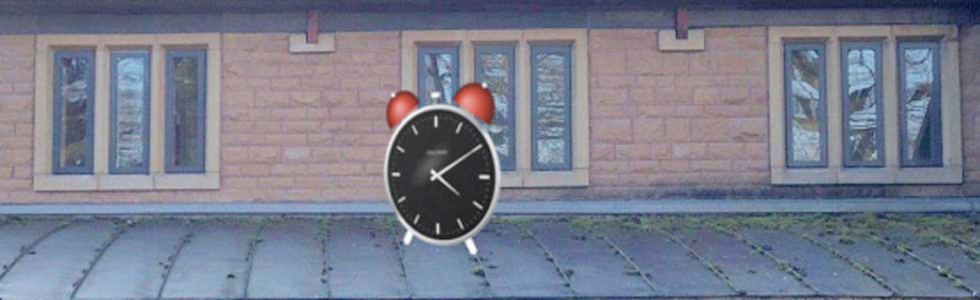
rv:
4.10
